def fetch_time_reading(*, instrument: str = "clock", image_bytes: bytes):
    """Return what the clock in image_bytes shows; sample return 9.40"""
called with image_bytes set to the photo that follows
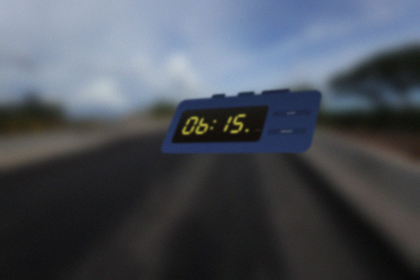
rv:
6.15
